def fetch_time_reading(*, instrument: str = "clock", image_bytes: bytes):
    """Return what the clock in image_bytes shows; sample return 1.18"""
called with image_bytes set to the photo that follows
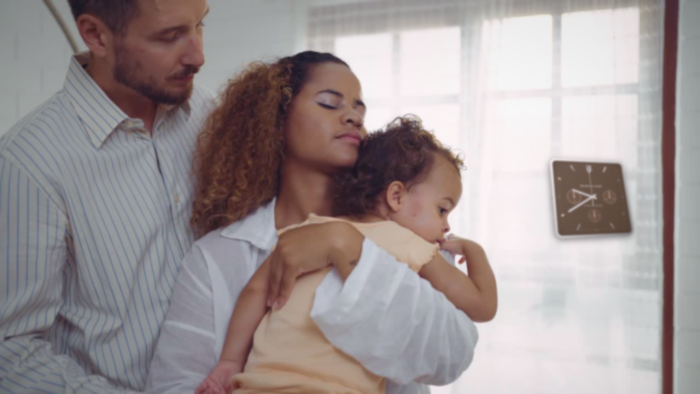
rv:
9.40
